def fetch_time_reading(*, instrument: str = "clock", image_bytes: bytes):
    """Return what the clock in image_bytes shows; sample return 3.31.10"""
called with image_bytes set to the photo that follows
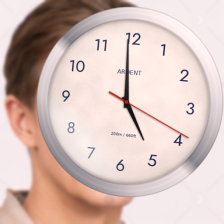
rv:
4.59.19
